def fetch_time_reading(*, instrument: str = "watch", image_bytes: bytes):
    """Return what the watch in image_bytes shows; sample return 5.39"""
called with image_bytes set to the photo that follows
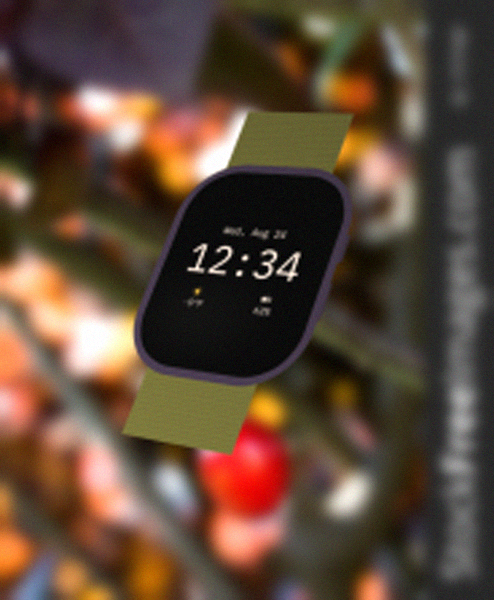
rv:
12.34
